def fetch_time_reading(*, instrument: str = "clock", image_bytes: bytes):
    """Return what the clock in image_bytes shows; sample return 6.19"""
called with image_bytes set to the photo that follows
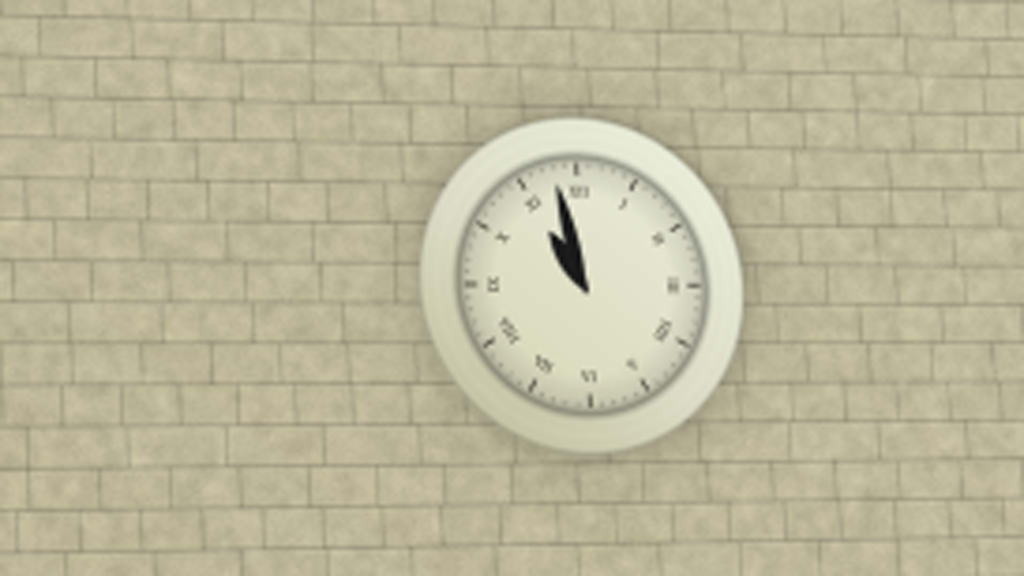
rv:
10.58
